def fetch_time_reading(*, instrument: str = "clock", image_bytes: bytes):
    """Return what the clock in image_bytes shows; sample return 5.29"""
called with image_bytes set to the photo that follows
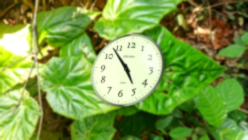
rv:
4.53
